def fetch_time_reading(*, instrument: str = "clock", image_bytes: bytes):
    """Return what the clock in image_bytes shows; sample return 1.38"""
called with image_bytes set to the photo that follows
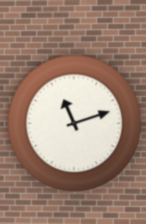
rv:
11.12
